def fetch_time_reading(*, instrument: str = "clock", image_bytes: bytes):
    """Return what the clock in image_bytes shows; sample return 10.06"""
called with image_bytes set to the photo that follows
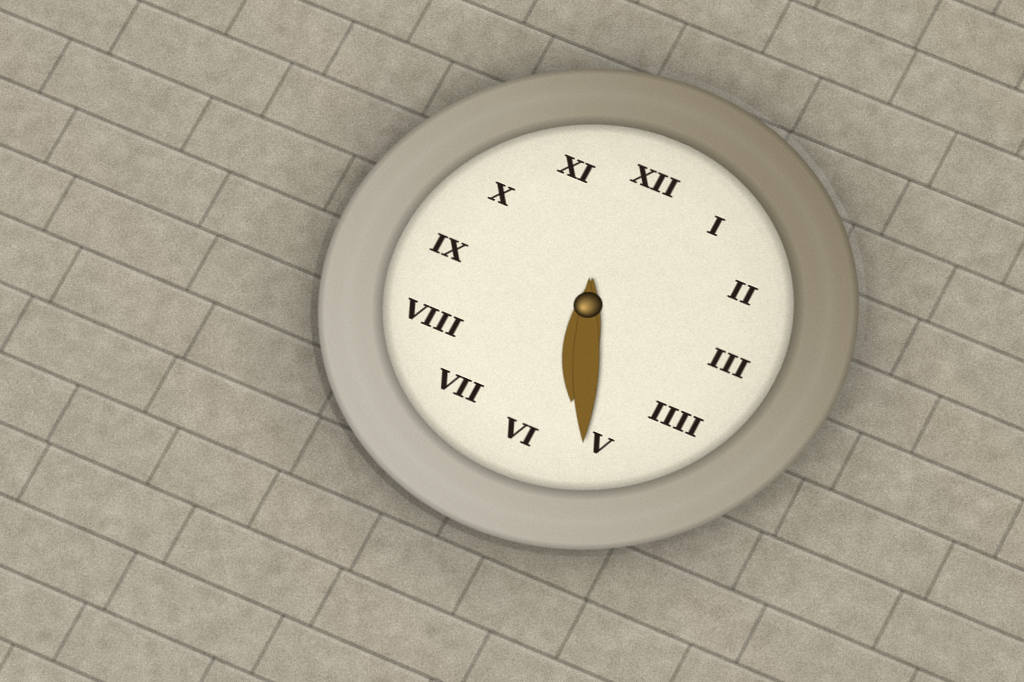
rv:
5.26
